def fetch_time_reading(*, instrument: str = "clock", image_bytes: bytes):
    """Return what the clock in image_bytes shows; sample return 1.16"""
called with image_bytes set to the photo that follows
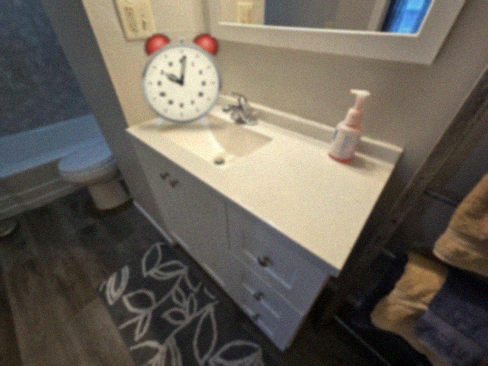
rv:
10.01
